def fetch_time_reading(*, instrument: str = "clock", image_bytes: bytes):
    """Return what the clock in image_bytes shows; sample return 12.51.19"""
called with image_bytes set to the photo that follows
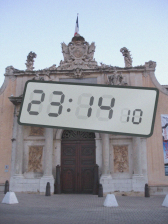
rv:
23.14.10
